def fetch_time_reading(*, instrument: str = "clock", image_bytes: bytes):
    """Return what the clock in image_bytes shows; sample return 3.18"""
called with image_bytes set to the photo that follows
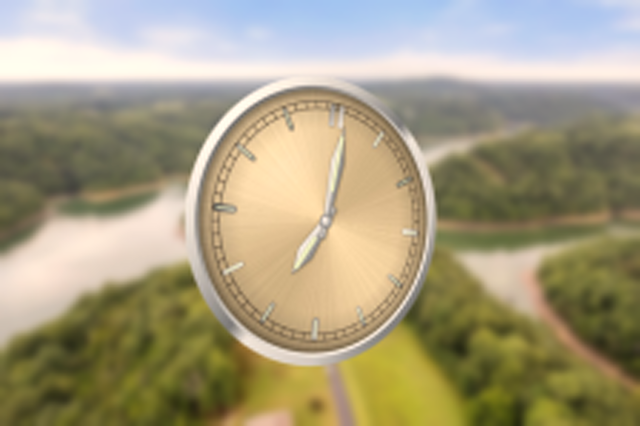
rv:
7.01
